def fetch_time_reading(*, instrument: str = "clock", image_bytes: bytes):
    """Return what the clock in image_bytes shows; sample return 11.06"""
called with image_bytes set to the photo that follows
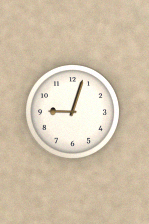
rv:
9.03
